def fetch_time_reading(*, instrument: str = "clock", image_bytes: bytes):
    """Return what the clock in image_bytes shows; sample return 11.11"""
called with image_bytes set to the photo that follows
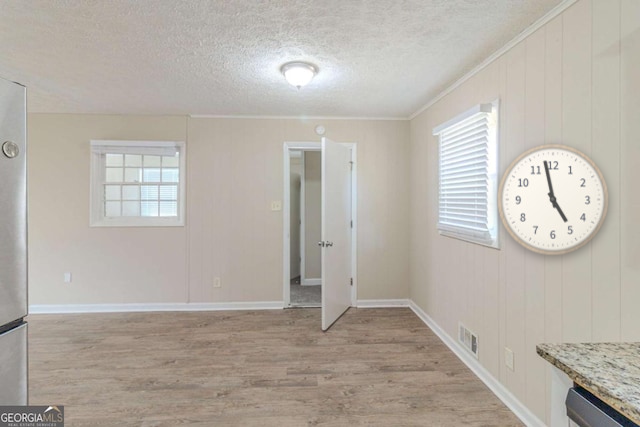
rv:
4.58
